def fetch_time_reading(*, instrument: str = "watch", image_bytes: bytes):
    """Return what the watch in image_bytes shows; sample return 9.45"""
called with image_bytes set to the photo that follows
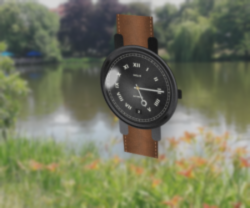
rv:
5.15
